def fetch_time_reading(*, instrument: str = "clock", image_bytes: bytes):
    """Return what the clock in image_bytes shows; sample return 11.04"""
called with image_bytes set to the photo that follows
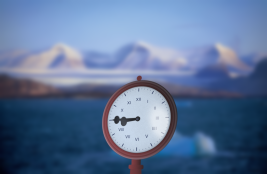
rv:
8.45
